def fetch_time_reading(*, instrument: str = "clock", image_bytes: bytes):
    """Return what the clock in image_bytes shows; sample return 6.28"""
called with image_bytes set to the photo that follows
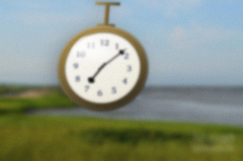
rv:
7.08
